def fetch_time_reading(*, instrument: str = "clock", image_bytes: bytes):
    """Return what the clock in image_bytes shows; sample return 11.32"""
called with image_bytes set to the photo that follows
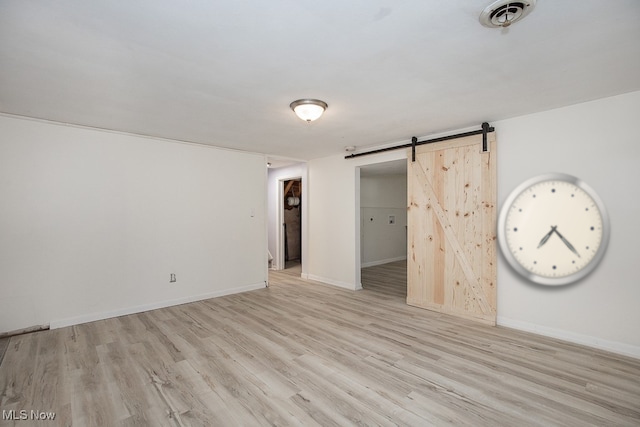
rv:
7.23
